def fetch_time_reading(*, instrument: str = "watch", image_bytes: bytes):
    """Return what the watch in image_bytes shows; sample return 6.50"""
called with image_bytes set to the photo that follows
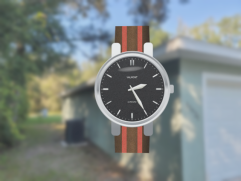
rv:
2.25
